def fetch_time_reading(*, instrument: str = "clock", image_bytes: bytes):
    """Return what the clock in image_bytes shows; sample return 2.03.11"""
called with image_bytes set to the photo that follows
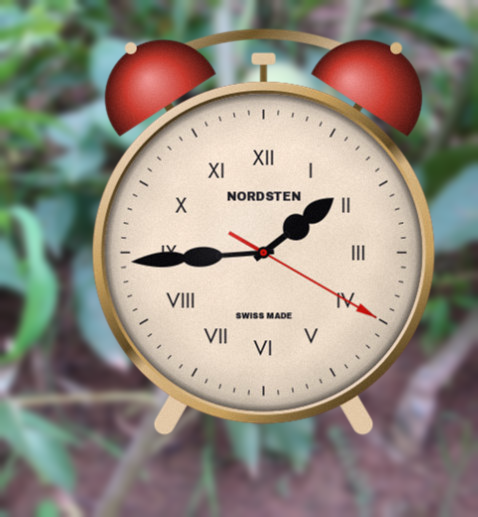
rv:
1.44.20
